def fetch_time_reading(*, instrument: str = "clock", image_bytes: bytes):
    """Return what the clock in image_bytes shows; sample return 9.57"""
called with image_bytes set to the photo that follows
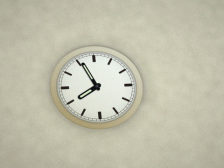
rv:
7.56
